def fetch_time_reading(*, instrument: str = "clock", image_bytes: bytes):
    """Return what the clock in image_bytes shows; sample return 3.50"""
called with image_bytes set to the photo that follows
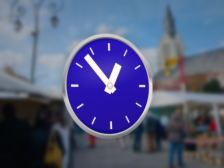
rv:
12.53
